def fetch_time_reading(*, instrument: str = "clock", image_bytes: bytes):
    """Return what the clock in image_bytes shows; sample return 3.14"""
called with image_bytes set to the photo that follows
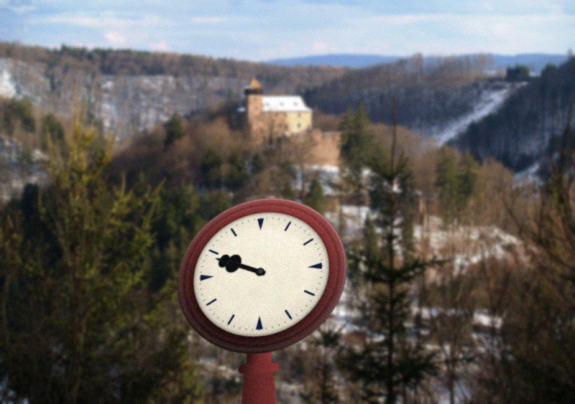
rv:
9.49
